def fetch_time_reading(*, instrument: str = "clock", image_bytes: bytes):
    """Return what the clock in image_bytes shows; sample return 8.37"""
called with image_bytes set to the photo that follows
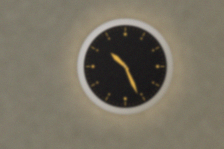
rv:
10.26
